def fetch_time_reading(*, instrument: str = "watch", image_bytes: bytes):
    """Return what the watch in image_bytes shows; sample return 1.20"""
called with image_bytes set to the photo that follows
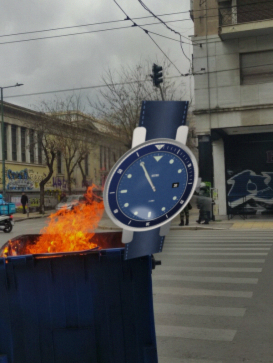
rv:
10.55
